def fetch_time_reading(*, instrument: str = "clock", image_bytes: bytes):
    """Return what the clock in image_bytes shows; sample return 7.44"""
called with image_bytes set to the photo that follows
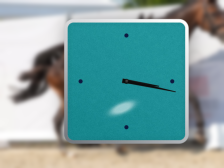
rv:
3.17
